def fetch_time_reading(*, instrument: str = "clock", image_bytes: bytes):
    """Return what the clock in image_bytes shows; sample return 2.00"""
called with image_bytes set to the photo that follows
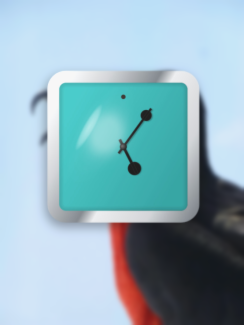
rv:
5.06
